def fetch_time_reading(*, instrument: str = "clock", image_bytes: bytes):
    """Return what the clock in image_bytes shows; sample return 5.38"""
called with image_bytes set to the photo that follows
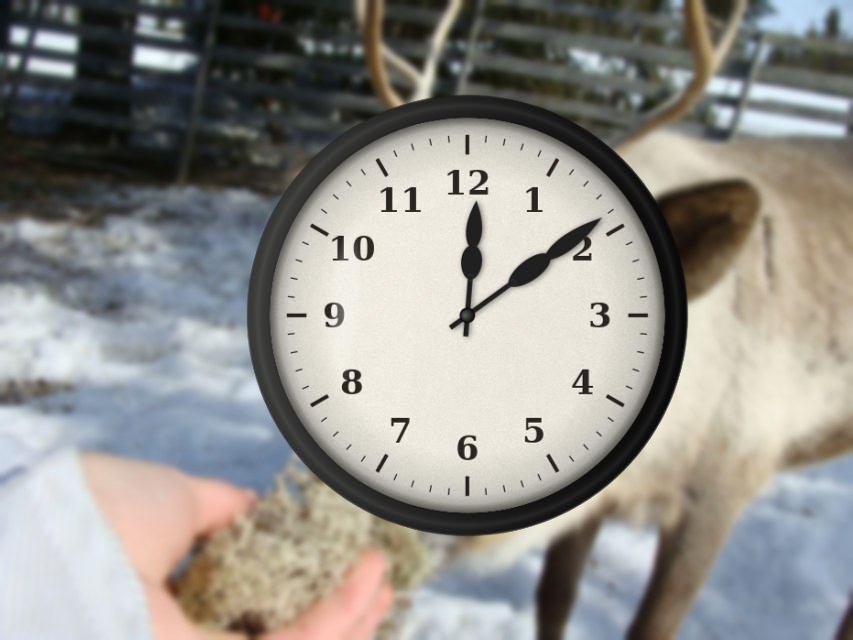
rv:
12.09
